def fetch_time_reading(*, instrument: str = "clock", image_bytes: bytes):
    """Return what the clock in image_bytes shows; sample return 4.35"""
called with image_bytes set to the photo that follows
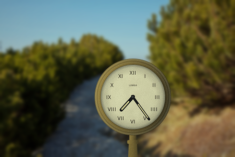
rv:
7.24
